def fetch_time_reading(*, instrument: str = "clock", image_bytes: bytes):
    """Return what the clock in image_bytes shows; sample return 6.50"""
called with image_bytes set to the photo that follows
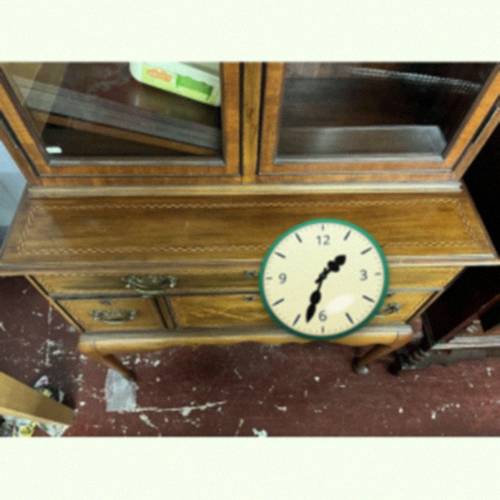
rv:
1.33
